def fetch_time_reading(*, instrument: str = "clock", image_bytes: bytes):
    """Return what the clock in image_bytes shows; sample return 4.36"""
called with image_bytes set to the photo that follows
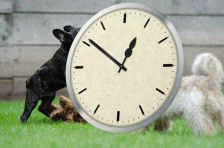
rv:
12.51
